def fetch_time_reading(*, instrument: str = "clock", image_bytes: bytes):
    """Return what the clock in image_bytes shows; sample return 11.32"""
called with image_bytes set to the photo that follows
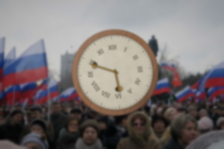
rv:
5.49
